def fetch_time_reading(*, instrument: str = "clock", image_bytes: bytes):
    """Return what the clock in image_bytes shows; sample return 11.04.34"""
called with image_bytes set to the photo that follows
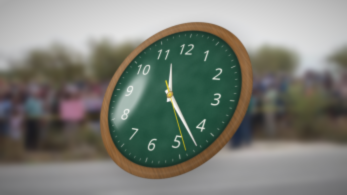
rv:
11.22.24
